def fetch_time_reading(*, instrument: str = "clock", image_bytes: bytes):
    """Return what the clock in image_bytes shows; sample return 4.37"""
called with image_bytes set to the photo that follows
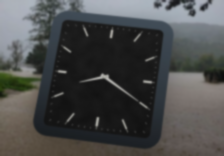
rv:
8.20
